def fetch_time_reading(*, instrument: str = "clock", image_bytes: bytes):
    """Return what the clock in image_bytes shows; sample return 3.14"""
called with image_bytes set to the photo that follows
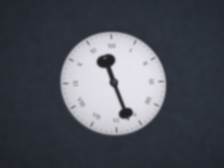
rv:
11.27
